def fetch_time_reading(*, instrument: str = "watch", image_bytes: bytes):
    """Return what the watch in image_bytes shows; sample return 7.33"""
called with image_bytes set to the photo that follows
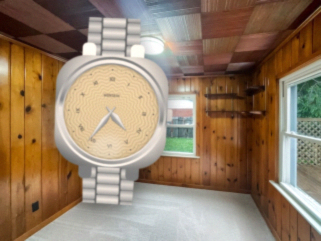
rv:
4.36
